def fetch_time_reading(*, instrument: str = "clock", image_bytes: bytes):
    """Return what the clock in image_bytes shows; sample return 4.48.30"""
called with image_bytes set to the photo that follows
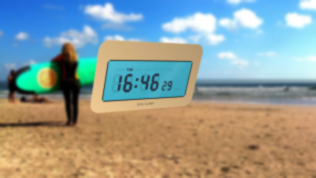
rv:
16.46.29
